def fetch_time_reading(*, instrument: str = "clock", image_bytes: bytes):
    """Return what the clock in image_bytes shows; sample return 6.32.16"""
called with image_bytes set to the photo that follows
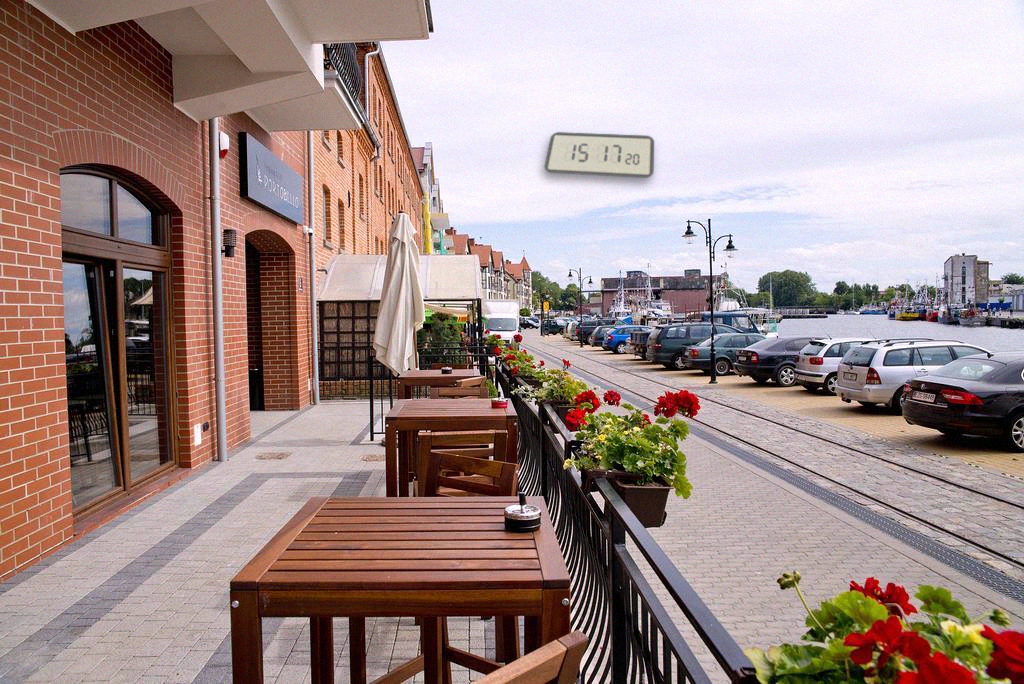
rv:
15.17.20
